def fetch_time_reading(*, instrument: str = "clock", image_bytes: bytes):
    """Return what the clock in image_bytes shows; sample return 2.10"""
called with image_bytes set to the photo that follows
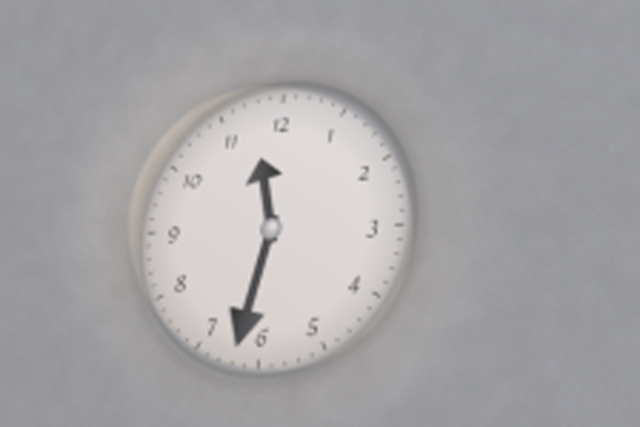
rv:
11.32
